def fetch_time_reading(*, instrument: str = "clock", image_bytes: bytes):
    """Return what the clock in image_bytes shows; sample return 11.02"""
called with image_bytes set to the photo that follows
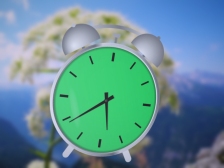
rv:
5.39
